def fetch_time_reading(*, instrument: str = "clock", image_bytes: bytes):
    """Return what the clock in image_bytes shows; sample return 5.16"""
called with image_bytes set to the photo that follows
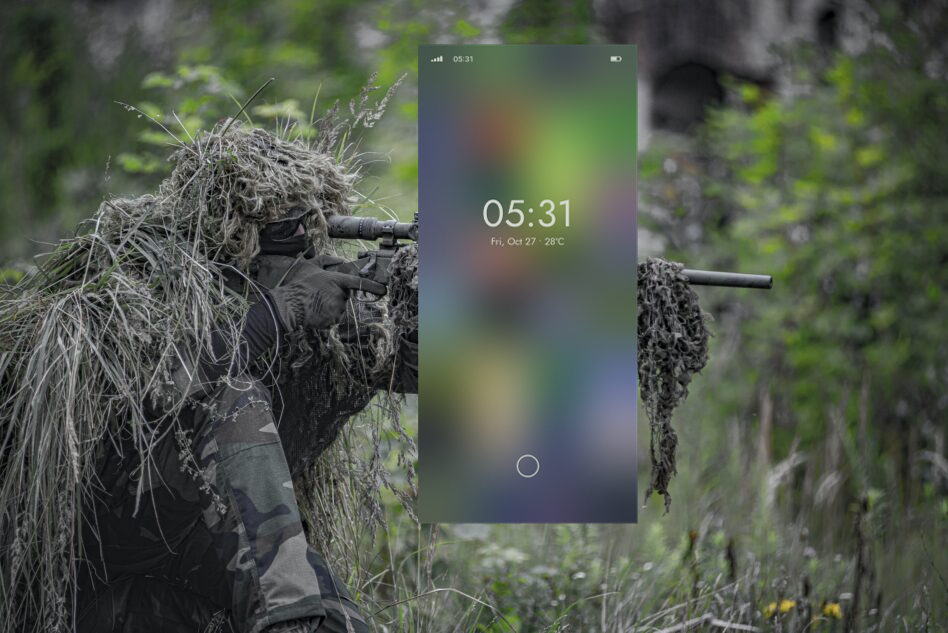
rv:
5.31
